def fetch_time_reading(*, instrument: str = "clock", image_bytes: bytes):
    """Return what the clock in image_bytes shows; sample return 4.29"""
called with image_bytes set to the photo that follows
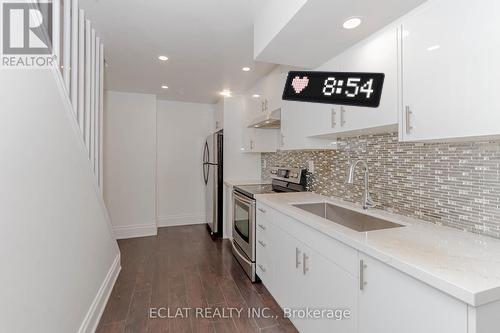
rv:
8.54
